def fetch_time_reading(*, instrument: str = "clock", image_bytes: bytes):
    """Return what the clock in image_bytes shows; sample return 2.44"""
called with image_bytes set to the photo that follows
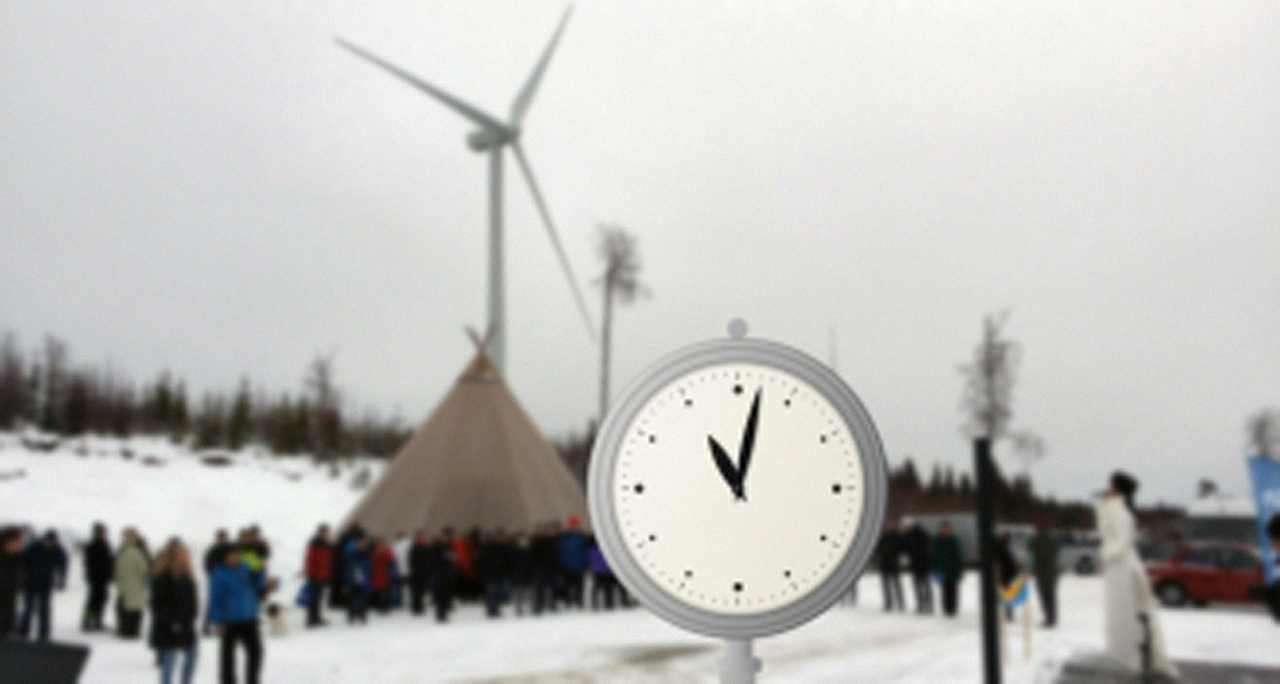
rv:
11.02
